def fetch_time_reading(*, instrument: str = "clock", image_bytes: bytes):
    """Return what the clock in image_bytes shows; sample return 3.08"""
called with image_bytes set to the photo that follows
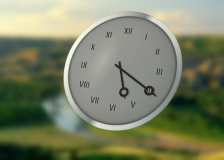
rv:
5.20
